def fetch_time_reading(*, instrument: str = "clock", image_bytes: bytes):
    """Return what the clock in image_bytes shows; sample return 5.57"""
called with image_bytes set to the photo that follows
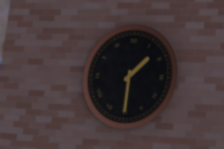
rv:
1.30
